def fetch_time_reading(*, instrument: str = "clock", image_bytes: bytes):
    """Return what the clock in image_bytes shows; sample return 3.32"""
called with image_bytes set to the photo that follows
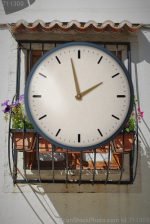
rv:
1.58
